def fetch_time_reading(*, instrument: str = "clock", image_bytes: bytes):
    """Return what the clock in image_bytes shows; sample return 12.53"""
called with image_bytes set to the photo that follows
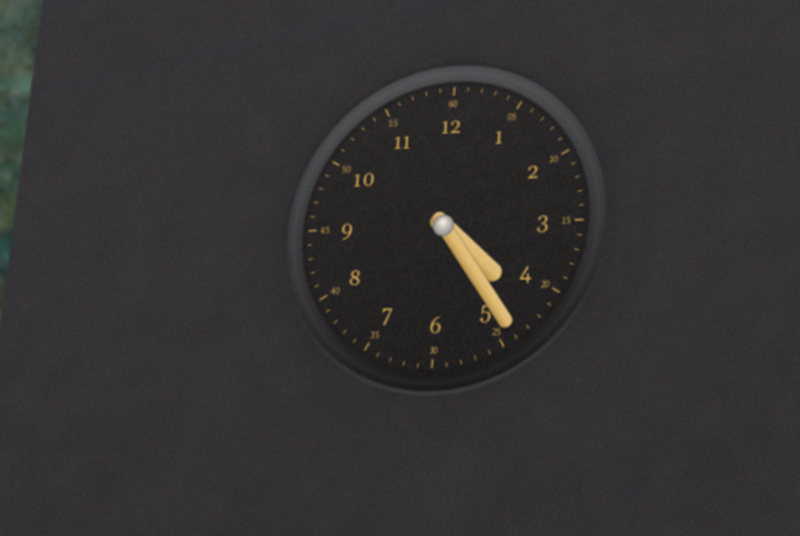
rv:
4.24
